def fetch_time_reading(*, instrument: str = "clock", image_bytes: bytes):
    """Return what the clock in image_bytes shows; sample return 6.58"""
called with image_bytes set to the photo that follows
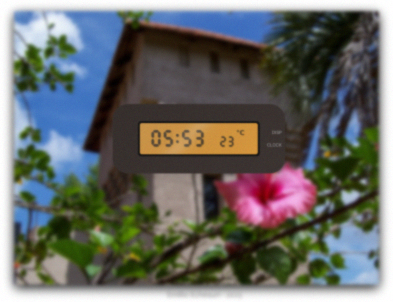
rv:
5.53
